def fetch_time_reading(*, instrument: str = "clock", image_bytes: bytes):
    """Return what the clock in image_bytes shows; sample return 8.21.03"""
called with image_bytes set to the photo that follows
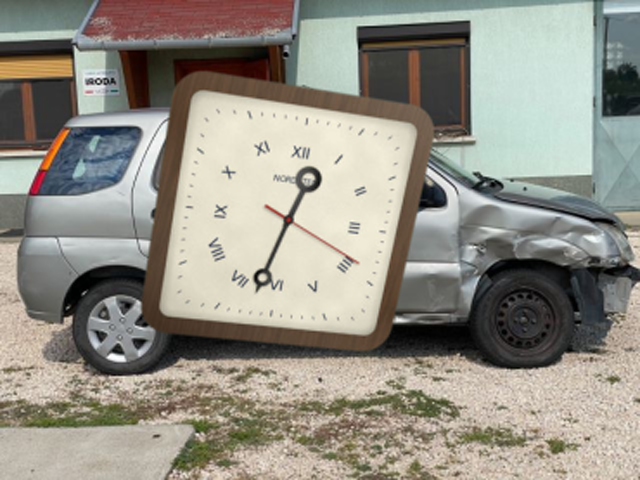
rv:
12.32.19
